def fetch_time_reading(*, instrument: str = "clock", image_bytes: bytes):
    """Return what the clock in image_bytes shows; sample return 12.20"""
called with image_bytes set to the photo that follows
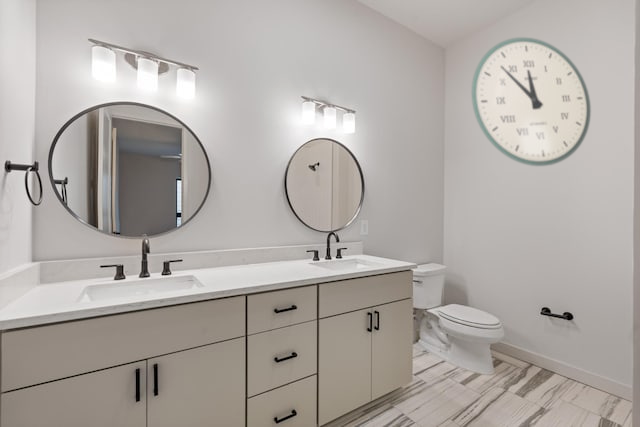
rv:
11.53
